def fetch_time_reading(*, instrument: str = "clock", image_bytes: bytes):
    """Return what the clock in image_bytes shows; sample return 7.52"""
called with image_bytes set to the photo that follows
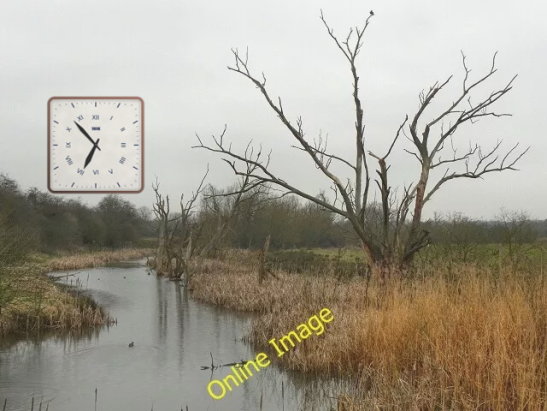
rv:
6.53
